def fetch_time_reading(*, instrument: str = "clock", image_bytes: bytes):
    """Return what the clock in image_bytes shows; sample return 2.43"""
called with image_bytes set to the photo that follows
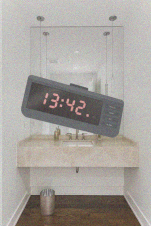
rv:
13.42
